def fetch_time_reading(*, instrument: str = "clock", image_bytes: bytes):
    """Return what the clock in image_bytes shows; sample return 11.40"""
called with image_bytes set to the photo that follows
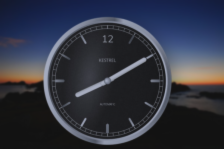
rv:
8.10
